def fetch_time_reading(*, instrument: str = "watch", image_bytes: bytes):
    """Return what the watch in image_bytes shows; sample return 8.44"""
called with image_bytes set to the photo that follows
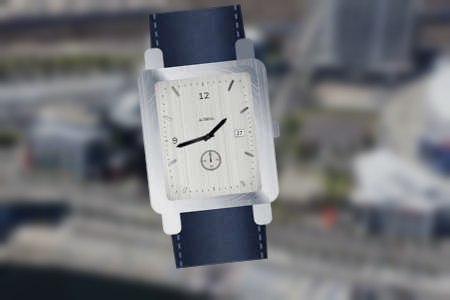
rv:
1.43
